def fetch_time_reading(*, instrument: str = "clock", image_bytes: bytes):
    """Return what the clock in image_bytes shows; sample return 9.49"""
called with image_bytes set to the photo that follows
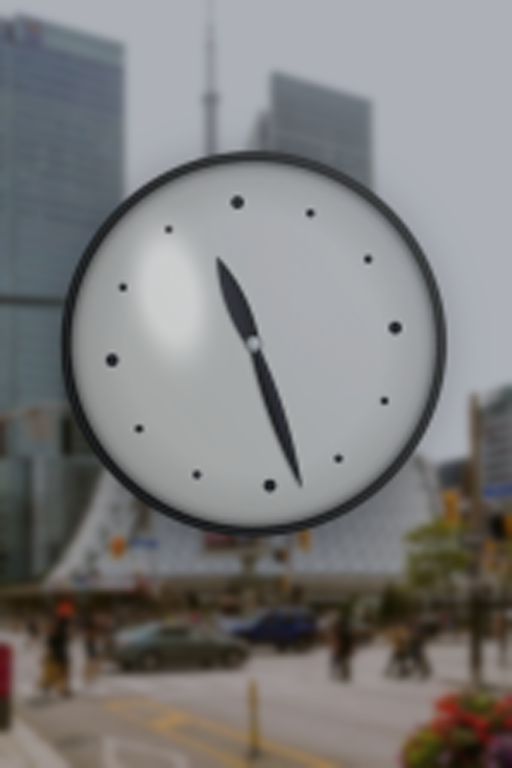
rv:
11.28
